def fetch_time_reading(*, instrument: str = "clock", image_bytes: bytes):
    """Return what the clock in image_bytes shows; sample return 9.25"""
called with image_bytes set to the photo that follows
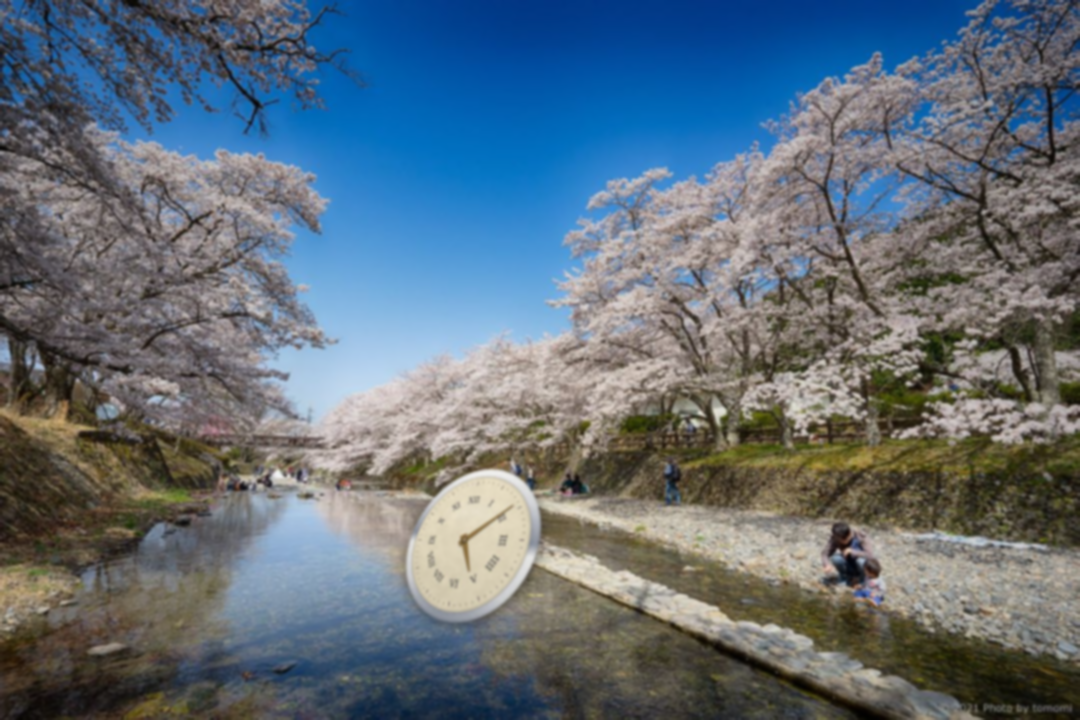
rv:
5.09
